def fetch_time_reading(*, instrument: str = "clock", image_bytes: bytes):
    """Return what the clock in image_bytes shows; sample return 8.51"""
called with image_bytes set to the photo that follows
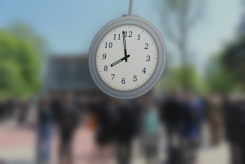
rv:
7.58
